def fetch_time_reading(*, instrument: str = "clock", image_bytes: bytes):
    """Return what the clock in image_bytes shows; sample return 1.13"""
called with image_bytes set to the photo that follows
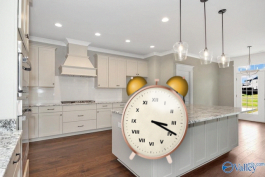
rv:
3.19
